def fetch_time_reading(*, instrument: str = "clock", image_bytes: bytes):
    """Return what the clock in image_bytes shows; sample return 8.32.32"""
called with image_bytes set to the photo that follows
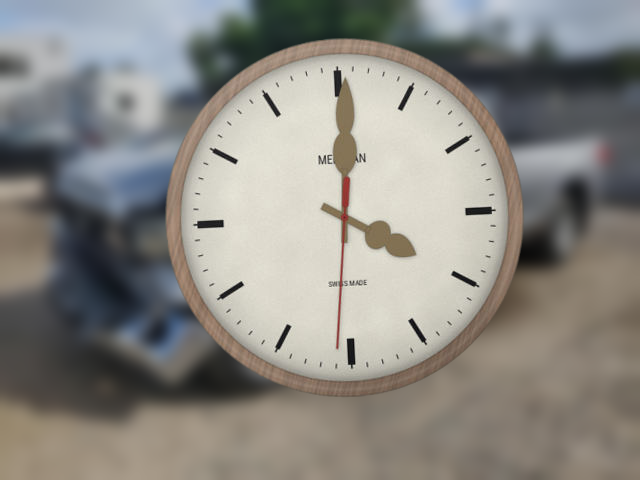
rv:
4.00.31
